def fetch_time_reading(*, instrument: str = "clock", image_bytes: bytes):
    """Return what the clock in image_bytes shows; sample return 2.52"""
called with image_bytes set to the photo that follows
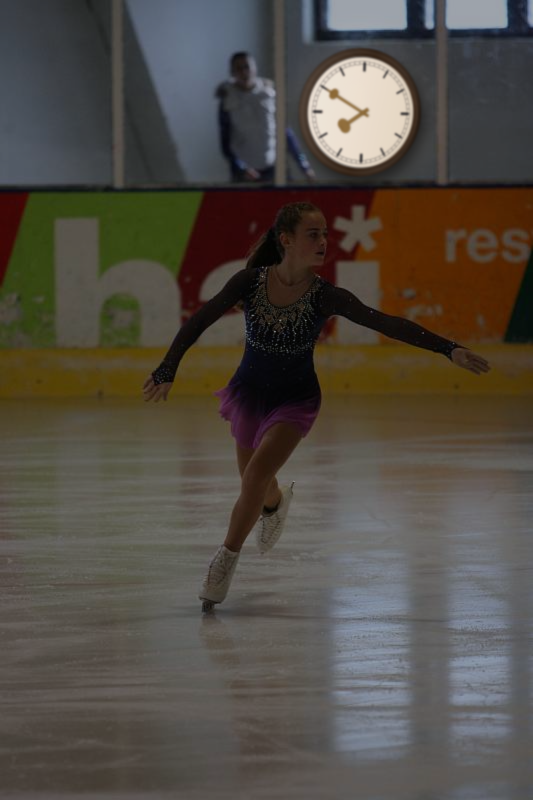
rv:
7.50
